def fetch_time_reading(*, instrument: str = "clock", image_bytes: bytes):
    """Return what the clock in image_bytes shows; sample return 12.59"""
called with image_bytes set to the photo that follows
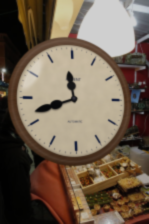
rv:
11.42
